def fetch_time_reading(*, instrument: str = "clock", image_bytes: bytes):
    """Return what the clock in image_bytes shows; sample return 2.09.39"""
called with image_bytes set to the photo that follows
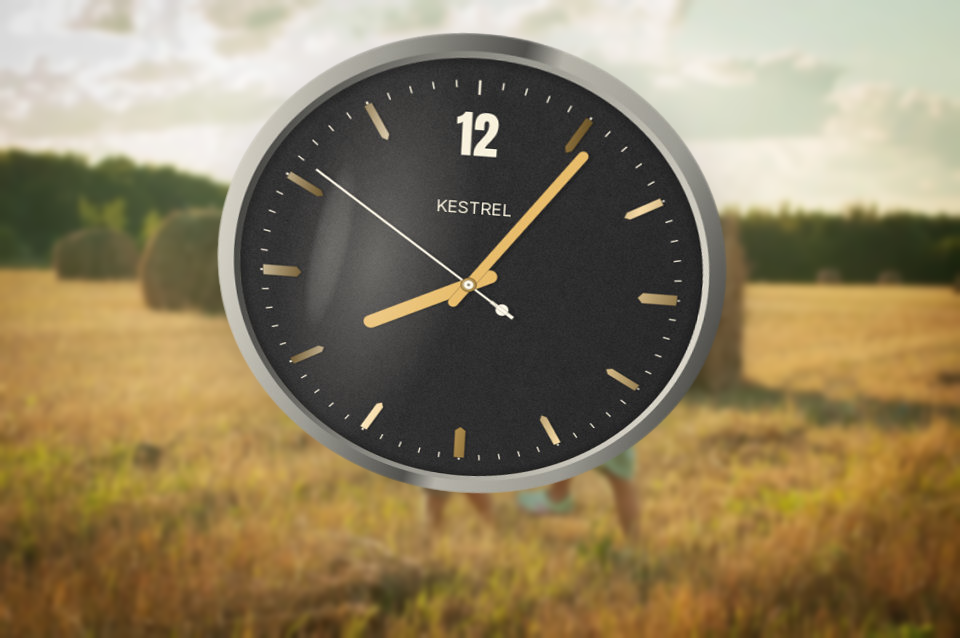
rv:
8.05.51
